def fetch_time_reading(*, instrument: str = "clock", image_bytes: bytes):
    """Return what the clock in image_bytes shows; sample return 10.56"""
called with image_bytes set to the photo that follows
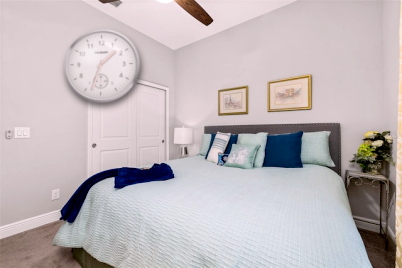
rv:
1.33
